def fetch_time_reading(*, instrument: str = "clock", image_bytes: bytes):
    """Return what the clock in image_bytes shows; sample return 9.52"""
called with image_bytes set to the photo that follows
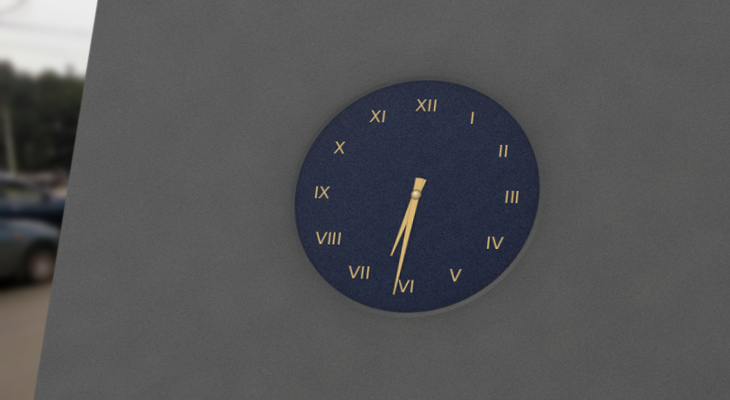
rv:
6.31
